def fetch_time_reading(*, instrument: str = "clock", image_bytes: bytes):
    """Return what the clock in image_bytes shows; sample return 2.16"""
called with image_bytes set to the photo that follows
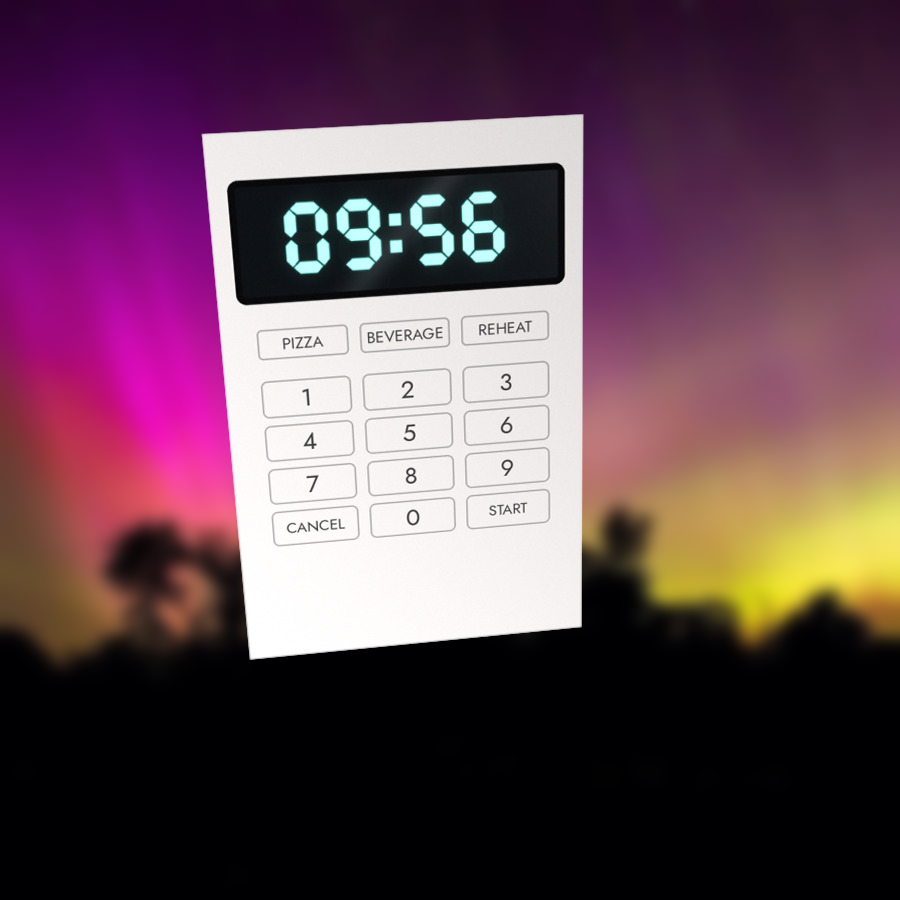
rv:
9.56
